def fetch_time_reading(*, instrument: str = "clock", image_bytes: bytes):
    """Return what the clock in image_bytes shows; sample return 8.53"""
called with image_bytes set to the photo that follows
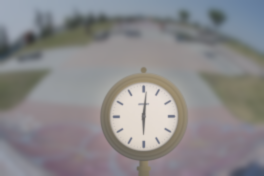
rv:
6.01
